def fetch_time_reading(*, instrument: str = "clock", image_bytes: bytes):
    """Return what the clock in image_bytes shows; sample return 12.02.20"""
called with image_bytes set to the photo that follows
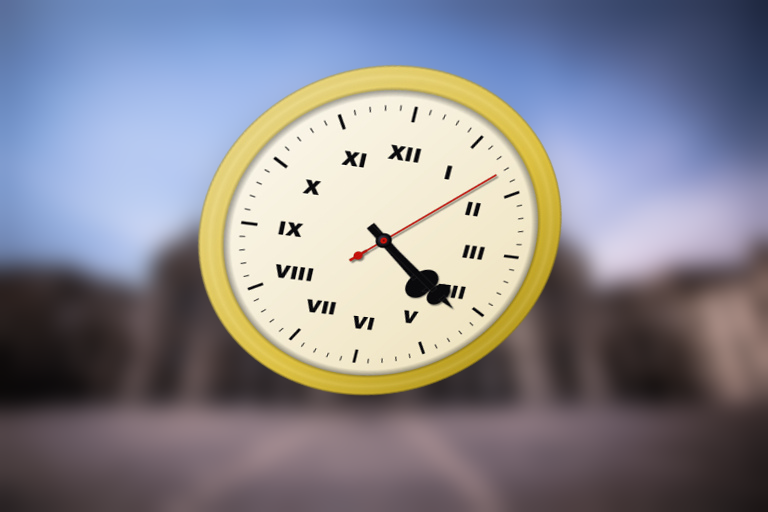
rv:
4.21.08
